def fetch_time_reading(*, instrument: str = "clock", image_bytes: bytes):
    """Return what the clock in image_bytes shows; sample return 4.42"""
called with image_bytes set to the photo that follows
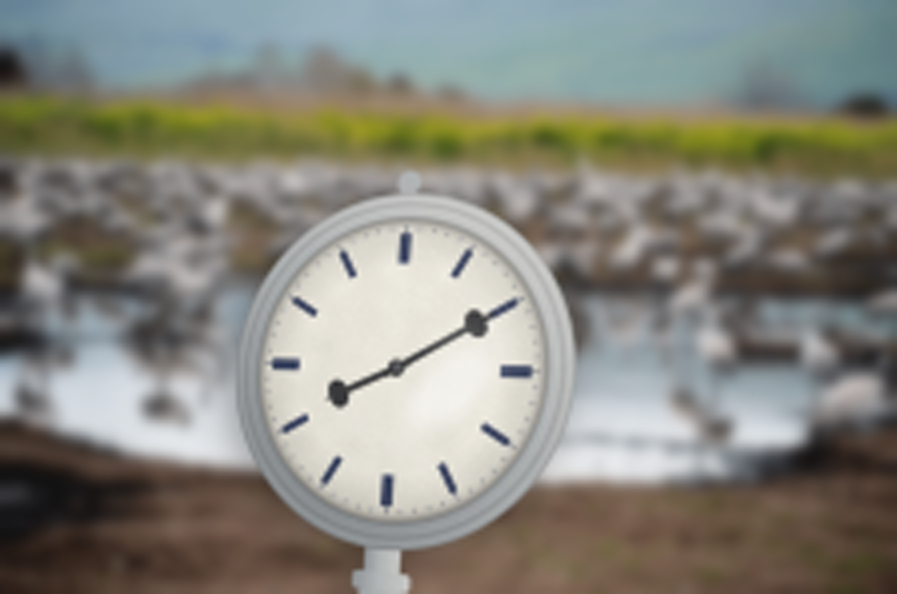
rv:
8.10
